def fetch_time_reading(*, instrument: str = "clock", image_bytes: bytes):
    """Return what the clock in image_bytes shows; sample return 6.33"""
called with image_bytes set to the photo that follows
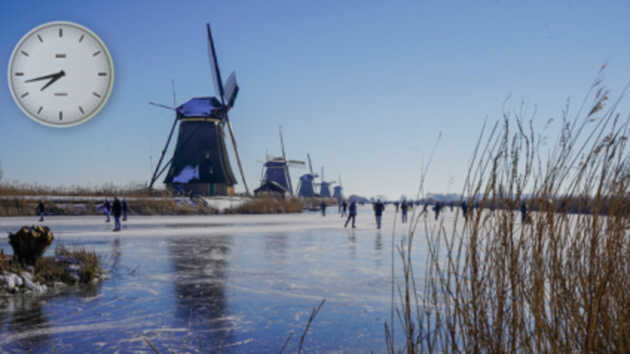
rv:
7.43
